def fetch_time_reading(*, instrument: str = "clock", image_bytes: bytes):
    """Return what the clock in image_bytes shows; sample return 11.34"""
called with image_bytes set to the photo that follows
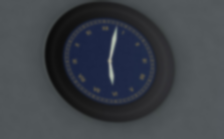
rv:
6.03
